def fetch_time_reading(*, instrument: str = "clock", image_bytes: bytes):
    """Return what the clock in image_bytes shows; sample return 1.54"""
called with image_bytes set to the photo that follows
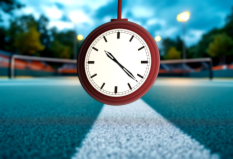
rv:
10.22
